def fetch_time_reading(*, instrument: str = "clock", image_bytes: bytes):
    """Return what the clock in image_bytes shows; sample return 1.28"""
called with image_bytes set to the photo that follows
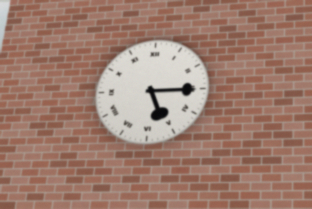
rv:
5.15
